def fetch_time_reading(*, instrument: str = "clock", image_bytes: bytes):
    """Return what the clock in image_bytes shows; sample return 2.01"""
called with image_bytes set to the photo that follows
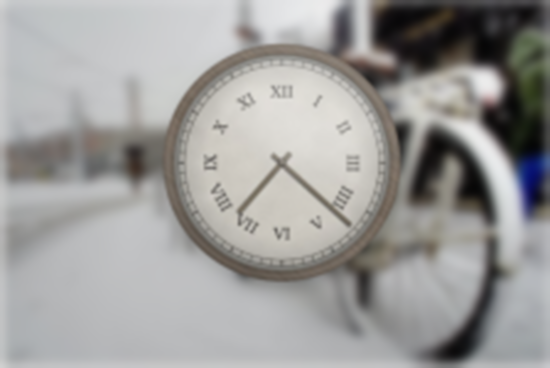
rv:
7.22
